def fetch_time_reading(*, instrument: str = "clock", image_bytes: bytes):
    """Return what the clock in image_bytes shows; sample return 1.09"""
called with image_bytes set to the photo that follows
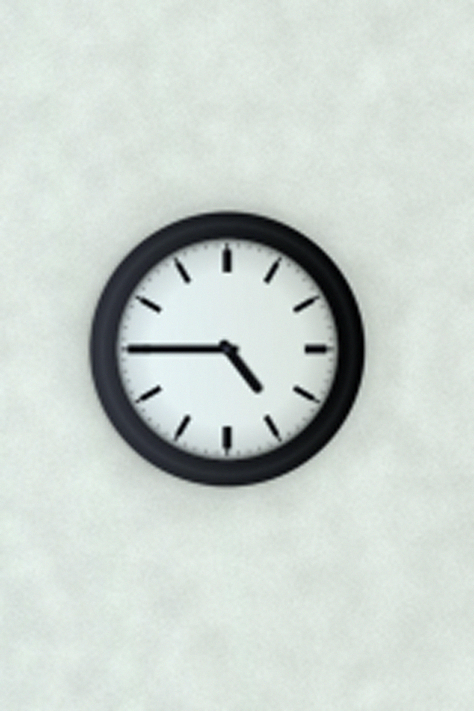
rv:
4.45
